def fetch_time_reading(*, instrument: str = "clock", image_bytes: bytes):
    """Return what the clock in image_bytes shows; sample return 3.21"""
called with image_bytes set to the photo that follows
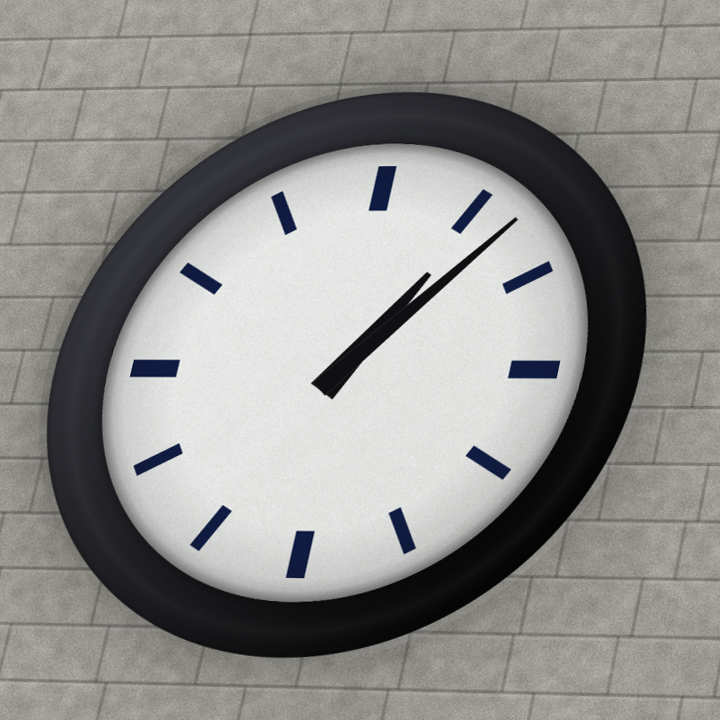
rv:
1.07
